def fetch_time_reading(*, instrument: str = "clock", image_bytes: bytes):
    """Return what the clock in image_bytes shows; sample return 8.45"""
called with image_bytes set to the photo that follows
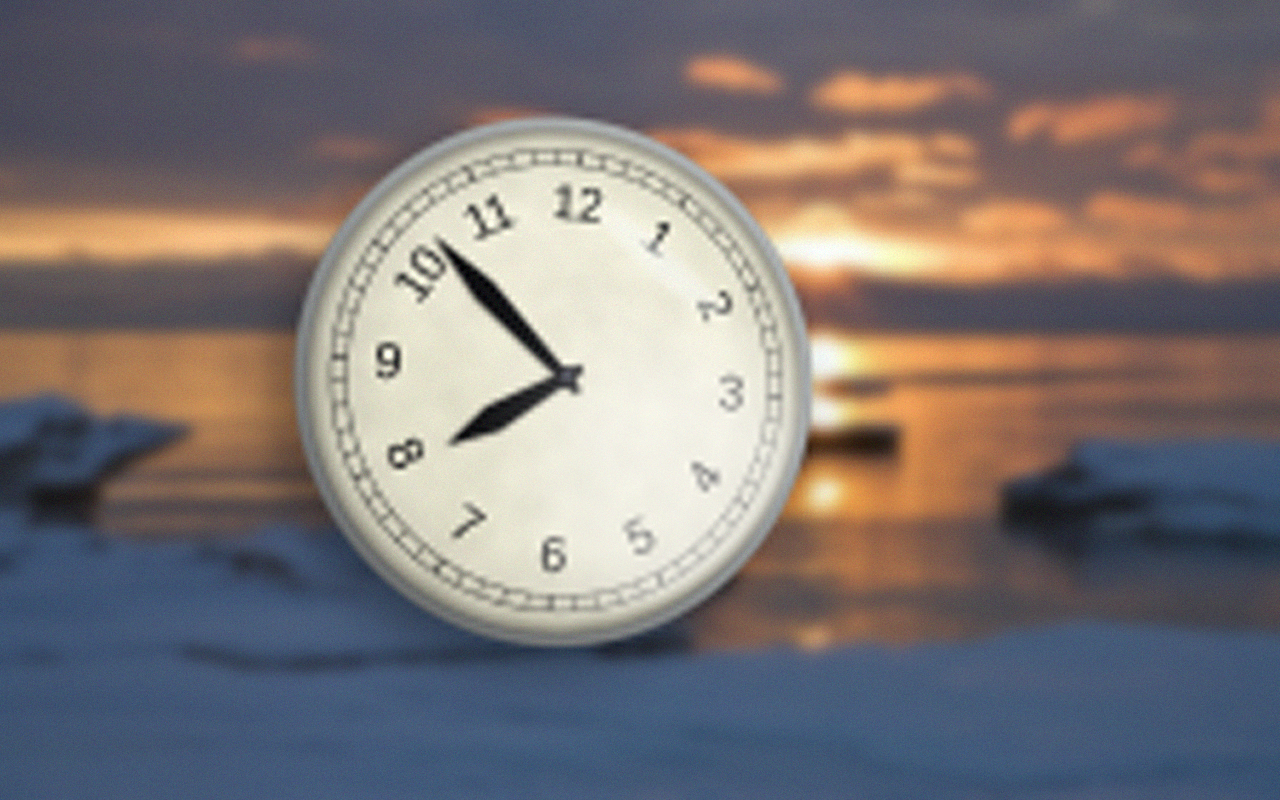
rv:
7.52
